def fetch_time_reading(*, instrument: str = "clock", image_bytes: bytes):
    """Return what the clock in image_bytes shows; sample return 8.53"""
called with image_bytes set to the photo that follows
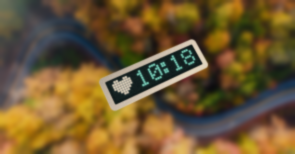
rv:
10.18
